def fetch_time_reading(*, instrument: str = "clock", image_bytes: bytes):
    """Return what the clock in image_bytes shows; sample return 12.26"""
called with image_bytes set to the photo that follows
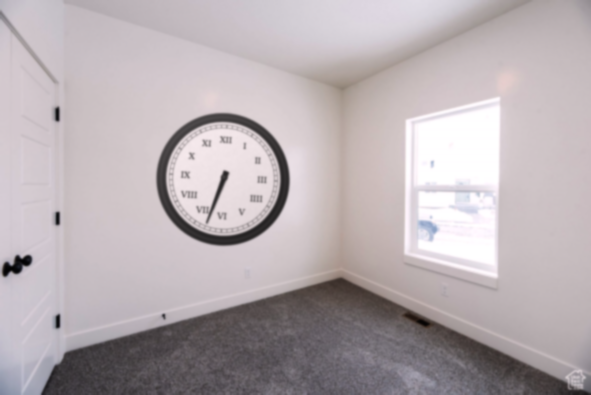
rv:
6.33
